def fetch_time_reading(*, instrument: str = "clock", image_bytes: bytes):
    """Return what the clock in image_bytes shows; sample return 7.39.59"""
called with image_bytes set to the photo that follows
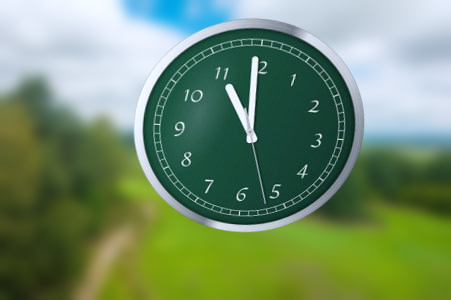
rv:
10.59.27
